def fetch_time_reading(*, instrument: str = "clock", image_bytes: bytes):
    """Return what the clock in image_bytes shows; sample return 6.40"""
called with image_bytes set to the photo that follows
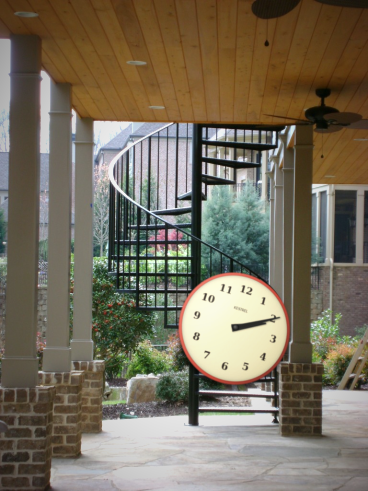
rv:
2.10
